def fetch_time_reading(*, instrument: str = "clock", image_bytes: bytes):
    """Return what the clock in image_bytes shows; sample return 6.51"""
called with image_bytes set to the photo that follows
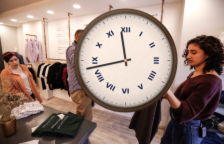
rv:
11.43
